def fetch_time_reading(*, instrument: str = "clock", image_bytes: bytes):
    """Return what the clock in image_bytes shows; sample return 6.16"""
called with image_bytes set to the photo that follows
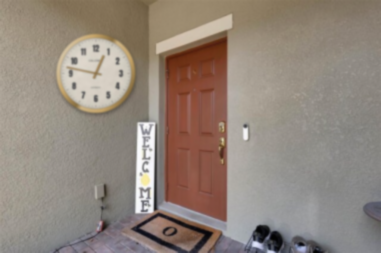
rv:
12.47
